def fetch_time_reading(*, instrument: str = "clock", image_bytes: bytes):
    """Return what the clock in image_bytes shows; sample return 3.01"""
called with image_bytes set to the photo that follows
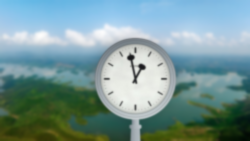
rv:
12.58
